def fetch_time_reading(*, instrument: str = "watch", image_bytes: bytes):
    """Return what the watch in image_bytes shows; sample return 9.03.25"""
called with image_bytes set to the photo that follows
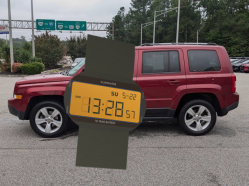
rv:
13.28.57
